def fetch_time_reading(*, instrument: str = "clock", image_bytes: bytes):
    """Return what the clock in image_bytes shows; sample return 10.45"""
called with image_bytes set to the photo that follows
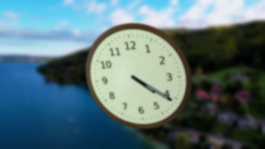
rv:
4.21
